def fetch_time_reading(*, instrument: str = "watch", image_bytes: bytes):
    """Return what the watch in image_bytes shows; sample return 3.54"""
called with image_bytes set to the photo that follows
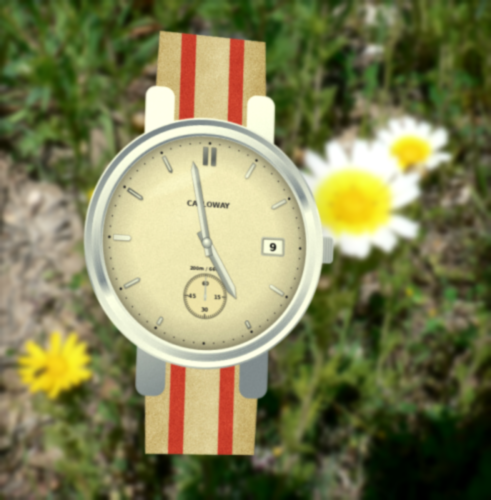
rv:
4.58
